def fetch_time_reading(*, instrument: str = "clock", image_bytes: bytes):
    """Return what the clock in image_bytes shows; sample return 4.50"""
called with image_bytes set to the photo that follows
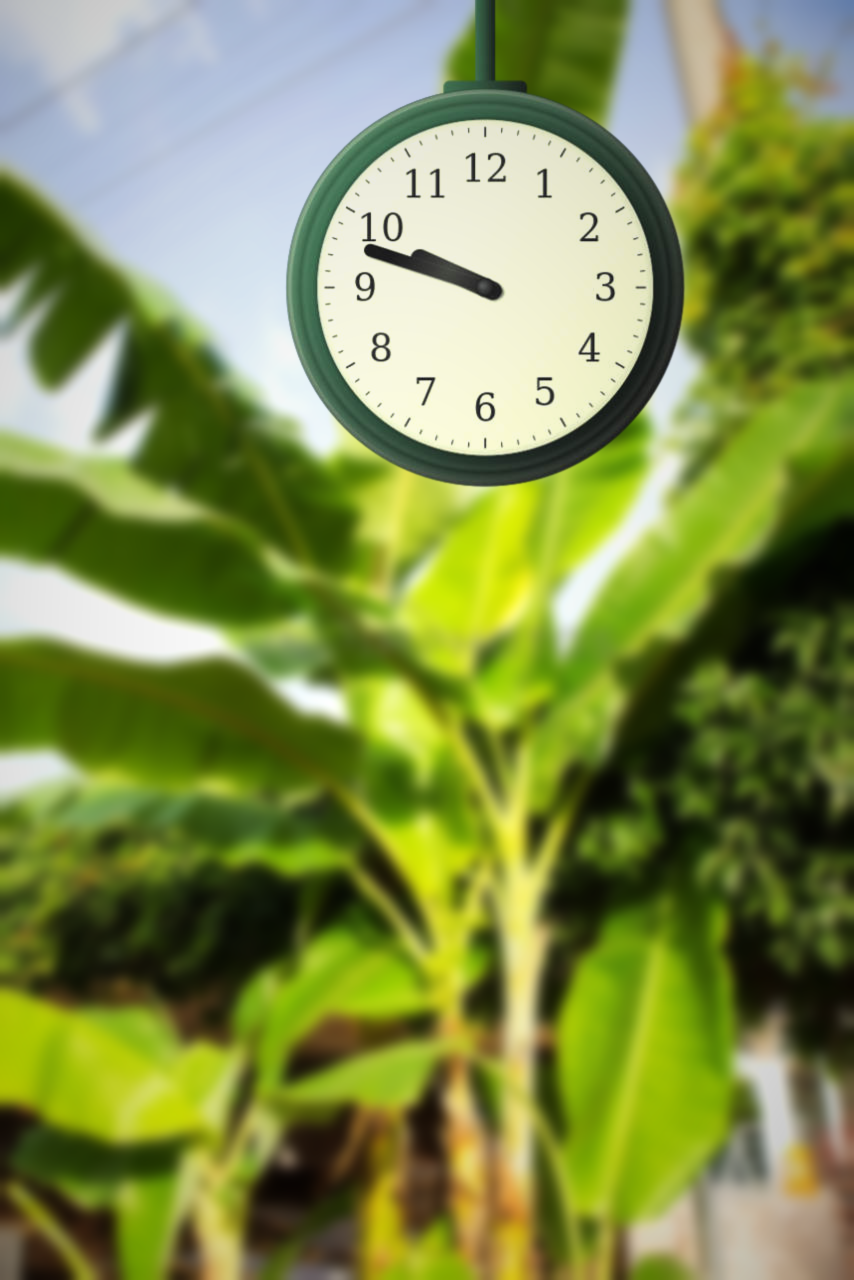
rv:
9.48
